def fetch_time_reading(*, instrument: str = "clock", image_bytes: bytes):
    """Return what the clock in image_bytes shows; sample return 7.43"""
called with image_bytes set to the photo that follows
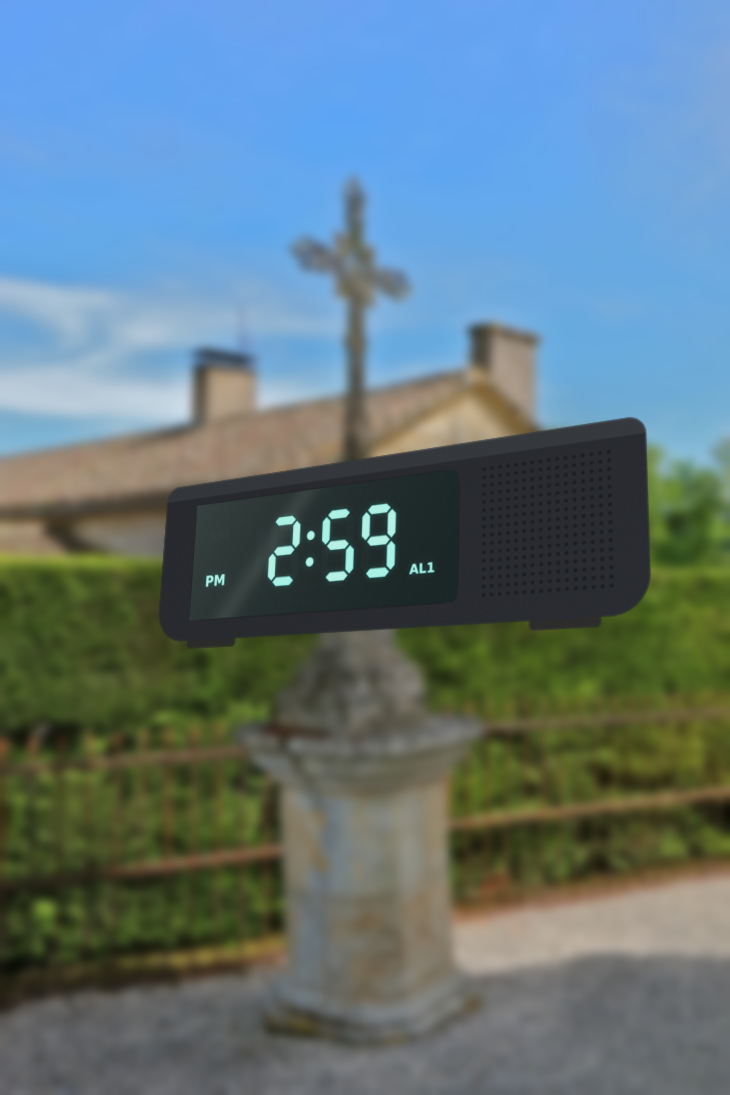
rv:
2.59
